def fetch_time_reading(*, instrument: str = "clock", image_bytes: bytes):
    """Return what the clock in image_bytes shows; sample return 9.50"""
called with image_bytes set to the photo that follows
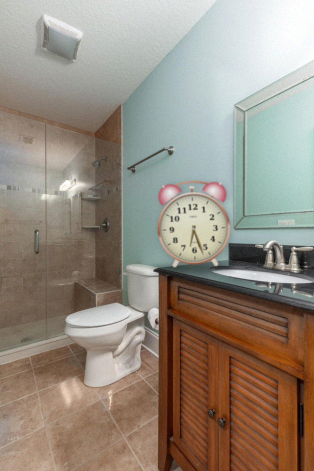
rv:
6.27
